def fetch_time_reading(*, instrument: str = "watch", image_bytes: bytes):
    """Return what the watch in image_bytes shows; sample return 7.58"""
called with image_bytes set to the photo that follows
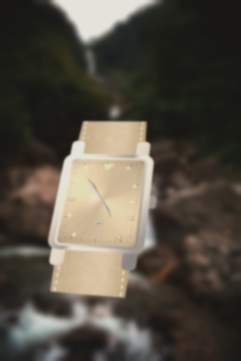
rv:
4.54
